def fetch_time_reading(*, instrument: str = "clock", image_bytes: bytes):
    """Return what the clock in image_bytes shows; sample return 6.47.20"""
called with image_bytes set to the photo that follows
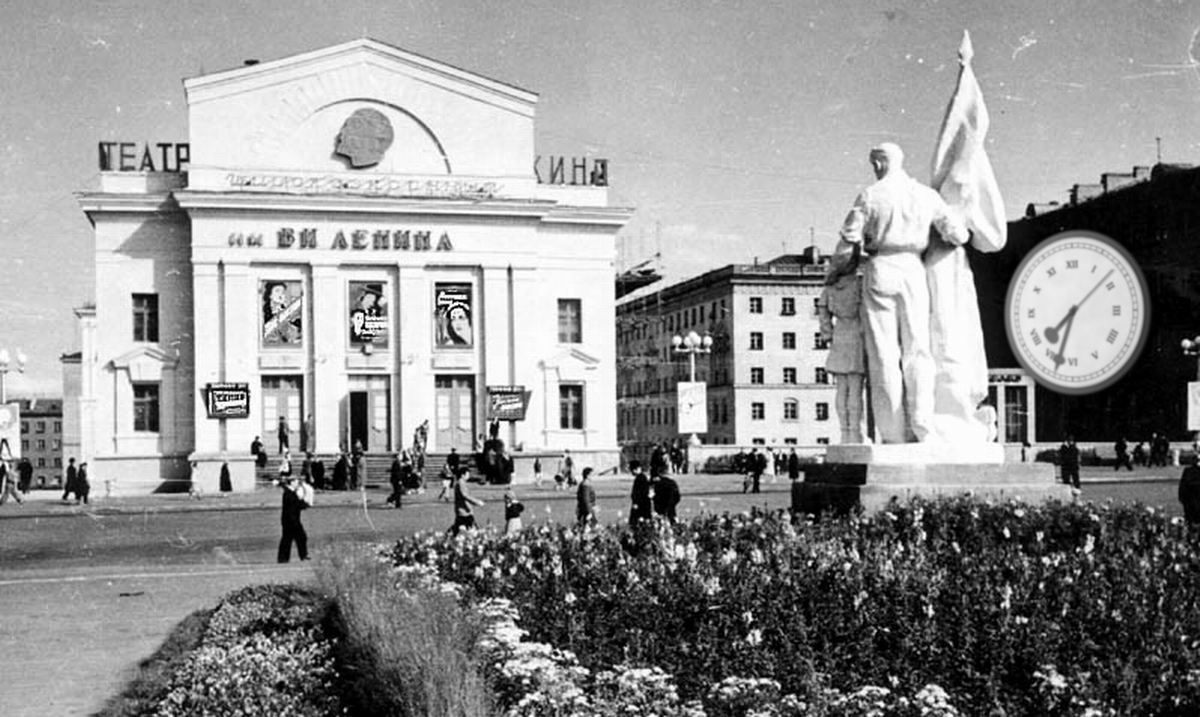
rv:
7.33.08
